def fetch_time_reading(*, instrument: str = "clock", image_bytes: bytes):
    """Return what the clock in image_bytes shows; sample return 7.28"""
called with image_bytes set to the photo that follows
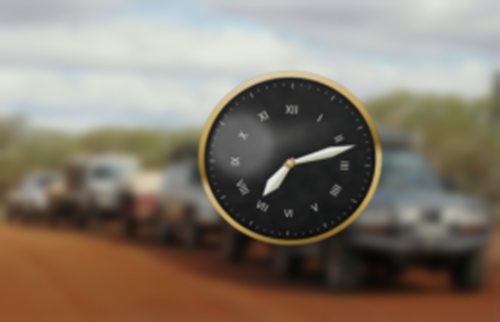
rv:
7.12
